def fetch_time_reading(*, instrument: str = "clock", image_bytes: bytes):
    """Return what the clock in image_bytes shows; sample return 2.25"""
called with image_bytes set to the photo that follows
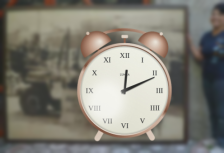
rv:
12.11
